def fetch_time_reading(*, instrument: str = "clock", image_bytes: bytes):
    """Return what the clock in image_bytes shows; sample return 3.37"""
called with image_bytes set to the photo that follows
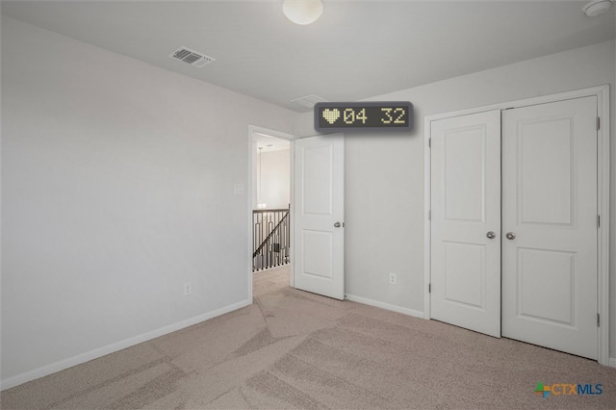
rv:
4.32
